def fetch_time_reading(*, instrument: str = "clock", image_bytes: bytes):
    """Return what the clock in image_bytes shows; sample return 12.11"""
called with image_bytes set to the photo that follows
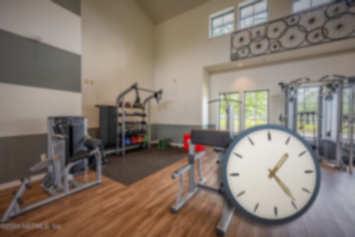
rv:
1.24
